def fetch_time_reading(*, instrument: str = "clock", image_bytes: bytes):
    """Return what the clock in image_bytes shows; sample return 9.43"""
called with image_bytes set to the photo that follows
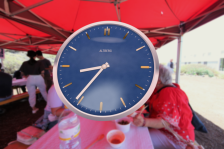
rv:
8.36
